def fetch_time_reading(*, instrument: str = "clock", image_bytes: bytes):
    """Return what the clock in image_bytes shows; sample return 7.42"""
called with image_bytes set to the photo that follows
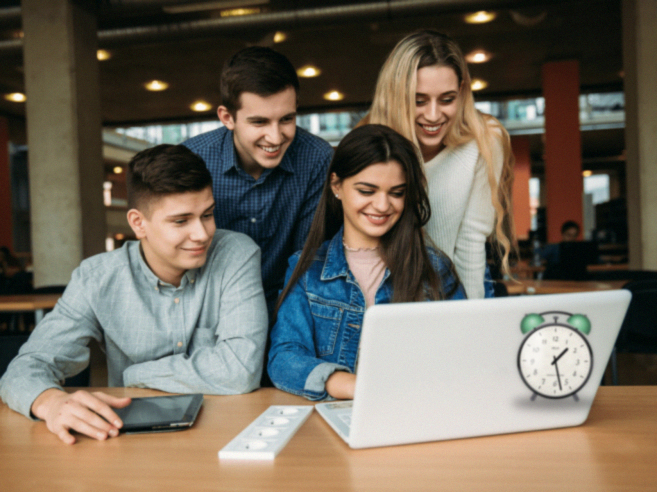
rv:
1.28
